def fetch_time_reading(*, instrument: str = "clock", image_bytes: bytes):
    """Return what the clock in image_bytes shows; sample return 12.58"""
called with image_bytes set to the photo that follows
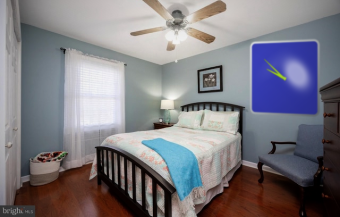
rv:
9.52
